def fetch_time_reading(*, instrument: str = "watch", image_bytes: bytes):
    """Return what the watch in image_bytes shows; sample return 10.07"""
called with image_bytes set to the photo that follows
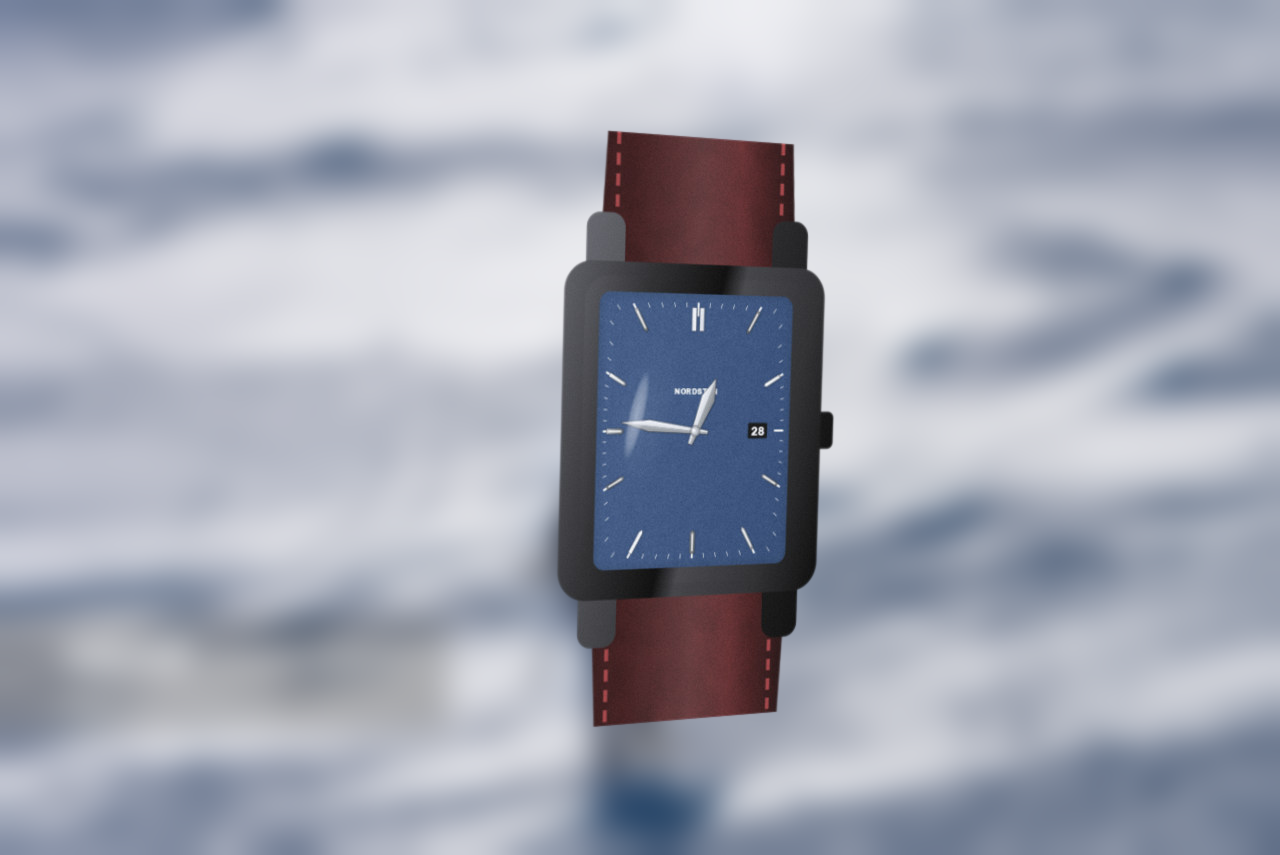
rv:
12.46
